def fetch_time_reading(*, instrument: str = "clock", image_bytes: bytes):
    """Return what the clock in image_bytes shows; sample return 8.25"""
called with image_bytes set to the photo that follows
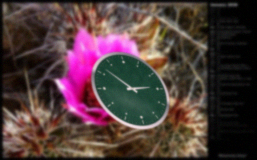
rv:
2.52
